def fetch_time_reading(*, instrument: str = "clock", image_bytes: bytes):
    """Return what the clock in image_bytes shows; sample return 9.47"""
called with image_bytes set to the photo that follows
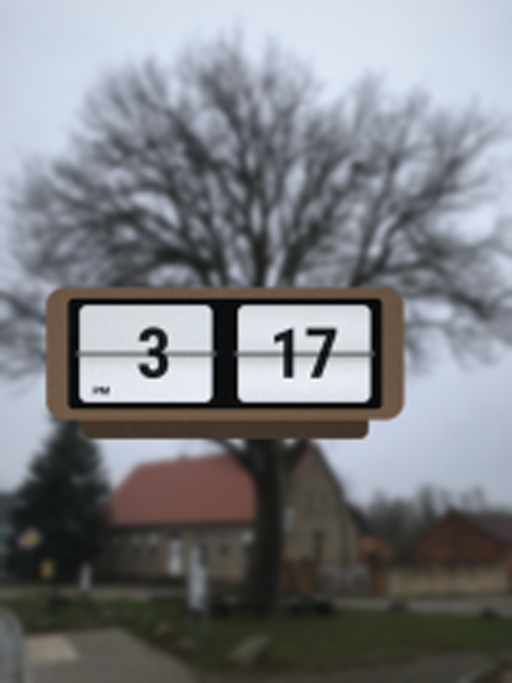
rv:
3.17
